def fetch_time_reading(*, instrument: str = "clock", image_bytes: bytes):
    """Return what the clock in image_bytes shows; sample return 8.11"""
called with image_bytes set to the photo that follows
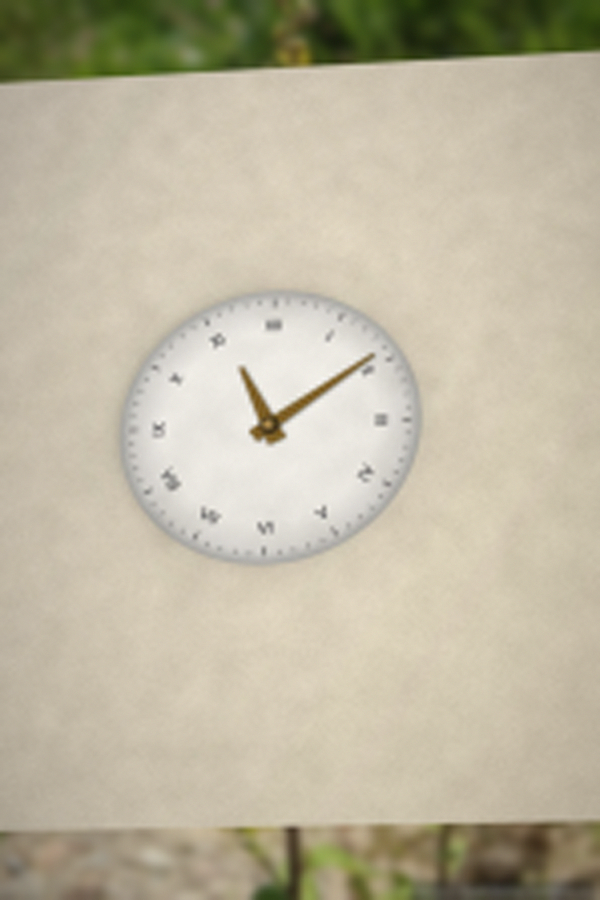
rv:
11.09
